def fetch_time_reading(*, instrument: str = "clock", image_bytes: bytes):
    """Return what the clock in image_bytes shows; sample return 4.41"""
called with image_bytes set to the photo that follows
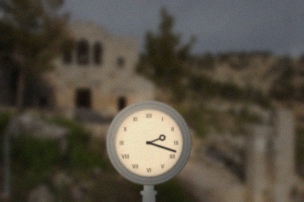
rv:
2.18
